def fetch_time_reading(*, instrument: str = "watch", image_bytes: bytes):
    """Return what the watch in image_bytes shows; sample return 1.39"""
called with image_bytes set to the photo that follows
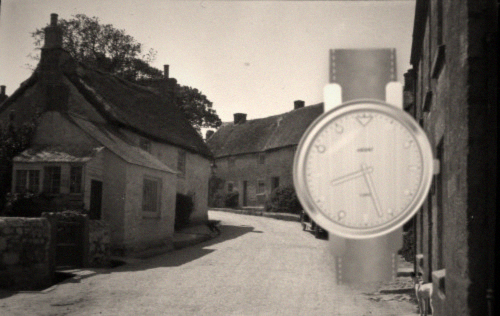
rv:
8.27
